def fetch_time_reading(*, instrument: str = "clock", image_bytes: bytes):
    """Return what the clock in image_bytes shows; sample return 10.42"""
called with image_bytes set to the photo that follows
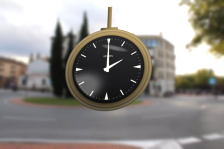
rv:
2.00
